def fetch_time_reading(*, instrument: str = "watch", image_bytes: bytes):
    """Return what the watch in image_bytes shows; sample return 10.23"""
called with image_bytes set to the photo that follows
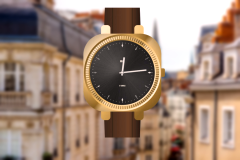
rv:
12.14
